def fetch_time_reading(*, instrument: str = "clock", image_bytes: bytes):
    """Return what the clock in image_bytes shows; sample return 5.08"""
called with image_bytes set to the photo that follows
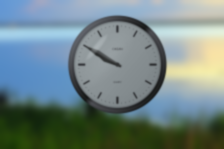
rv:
9.50
